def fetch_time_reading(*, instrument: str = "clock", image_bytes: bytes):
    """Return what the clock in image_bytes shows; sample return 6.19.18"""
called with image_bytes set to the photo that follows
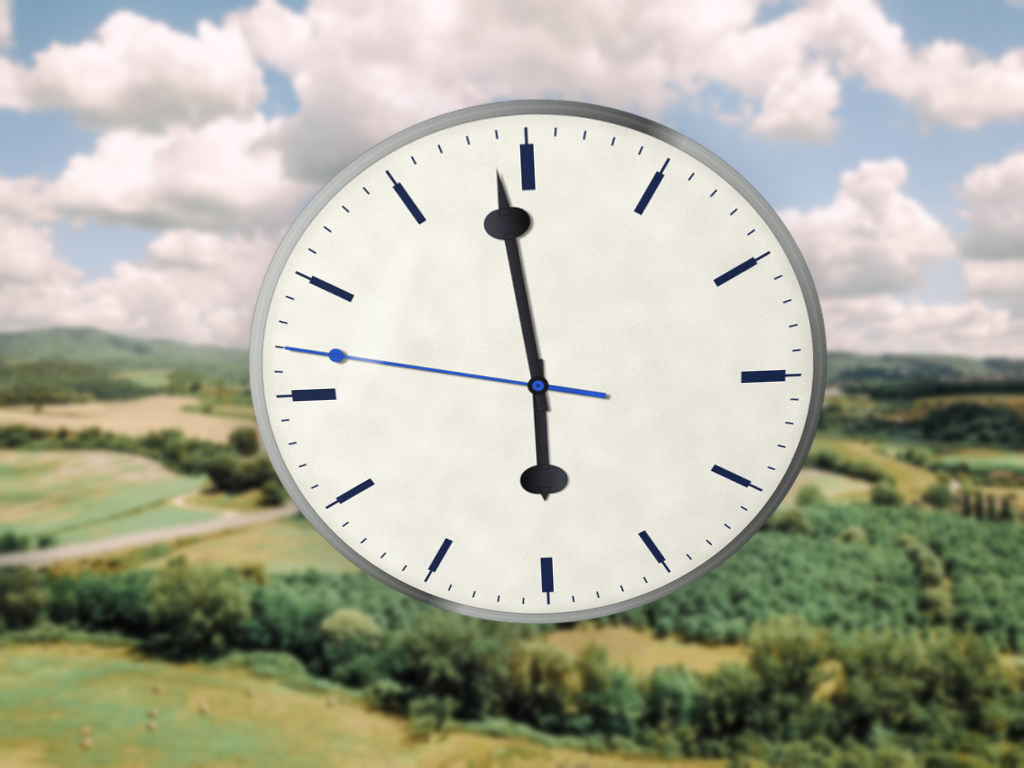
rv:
5.58.47
